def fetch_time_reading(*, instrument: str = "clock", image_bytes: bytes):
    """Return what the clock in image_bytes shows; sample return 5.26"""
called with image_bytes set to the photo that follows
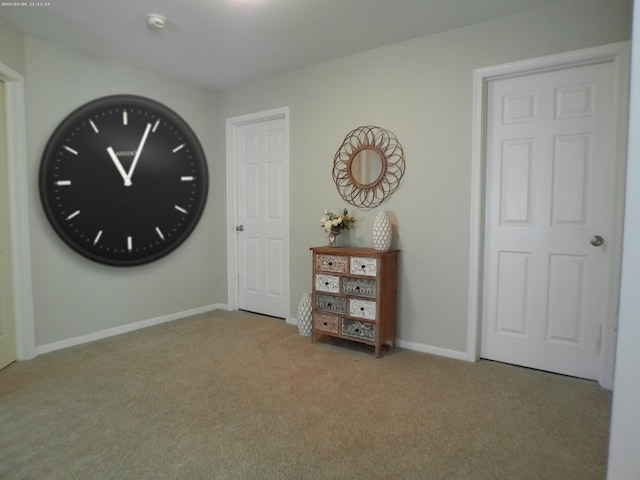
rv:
11.04
